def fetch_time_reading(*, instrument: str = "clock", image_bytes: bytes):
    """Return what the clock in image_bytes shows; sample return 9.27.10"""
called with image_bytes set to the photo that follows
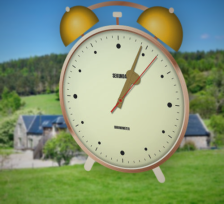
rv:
1.04.07
